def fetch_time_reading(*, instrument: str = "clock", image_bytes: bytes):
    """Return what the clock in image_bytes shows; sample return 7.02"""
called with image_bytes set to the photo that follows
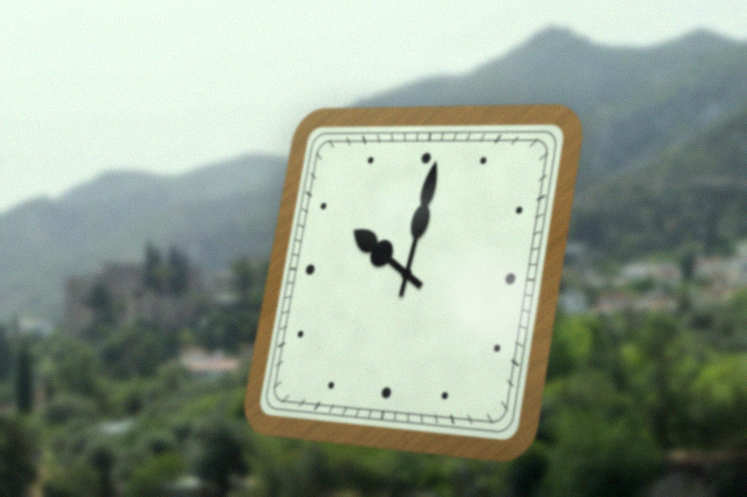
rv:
10.01
